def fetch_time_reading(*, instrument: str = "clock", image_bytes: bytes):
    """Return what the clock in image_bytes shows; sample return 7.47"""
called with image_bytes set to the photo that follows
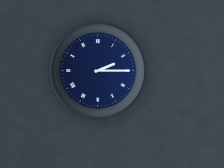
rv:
2.15
